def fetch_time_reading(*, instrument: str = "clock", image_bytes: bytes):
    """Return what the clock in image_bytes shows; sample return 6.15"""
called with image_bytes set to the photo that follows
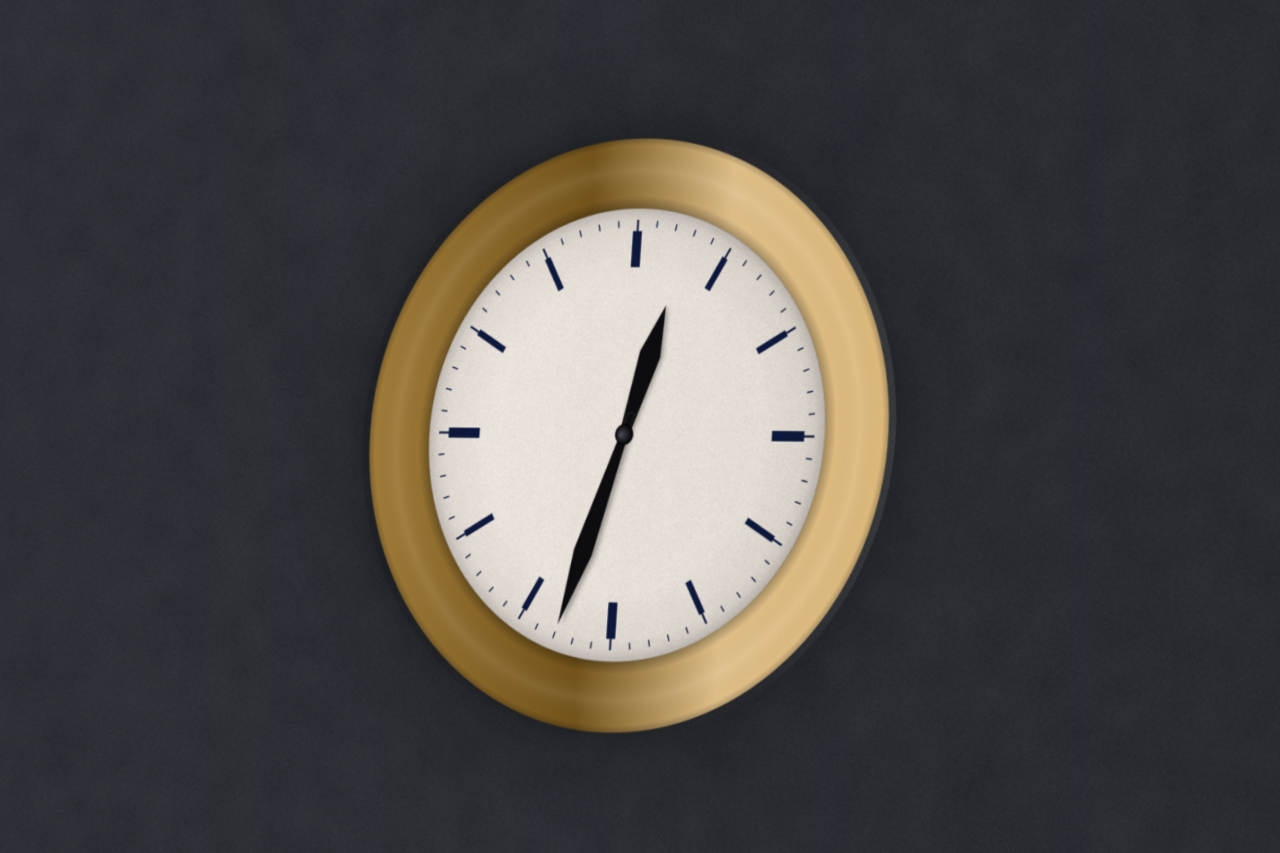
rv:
12.33
